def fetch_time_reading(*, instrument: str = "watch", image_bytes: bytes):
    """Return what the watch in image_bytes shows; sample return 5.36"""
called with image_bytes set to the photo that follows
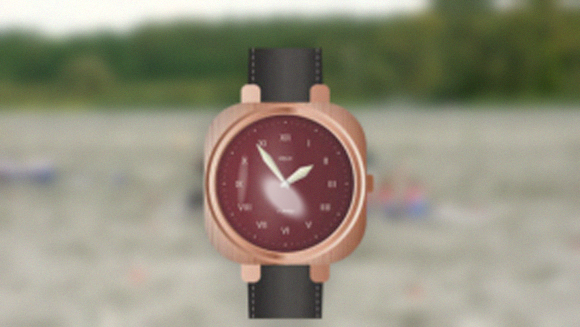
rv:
1.54
